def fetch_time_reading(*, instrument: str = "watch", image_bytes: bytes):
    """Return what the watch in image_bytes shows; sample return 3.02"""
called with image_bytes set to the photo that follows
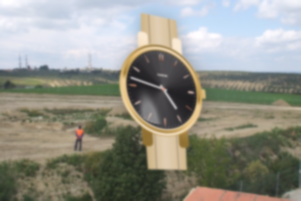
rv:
4.47
